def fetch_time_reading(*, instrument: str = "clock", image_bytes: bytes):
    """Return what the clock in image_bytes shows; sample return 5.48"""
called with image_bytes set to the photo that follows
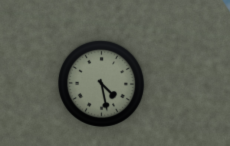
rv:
4.28
